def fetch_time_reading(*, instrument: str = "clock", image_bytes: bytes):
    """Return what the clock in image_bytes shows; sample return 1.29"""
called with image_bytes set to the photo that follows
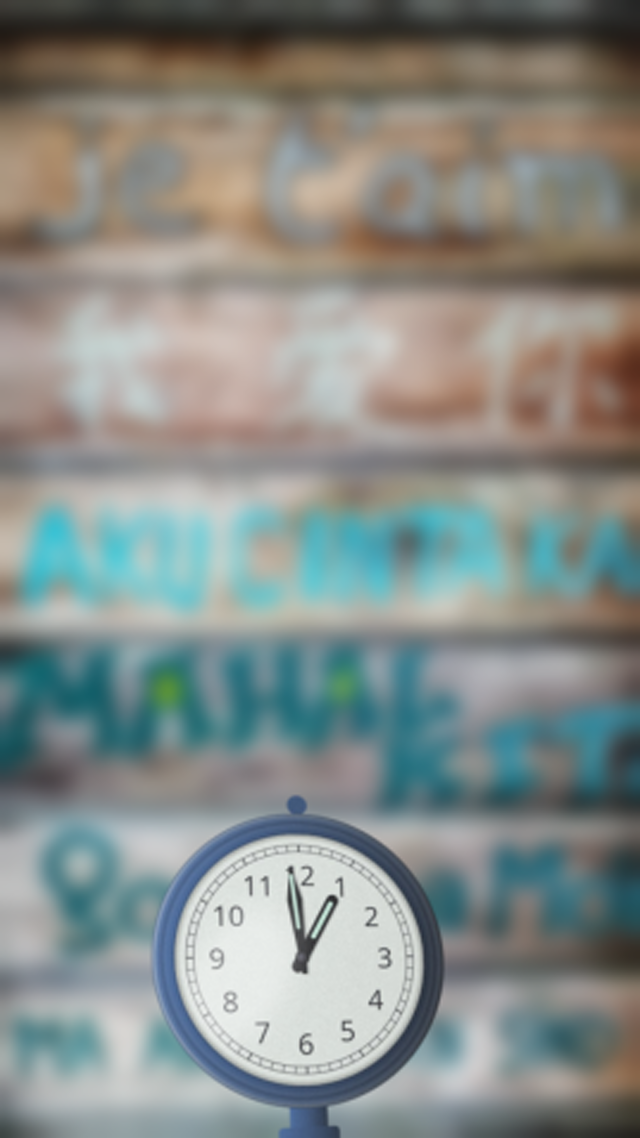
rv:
12.59
